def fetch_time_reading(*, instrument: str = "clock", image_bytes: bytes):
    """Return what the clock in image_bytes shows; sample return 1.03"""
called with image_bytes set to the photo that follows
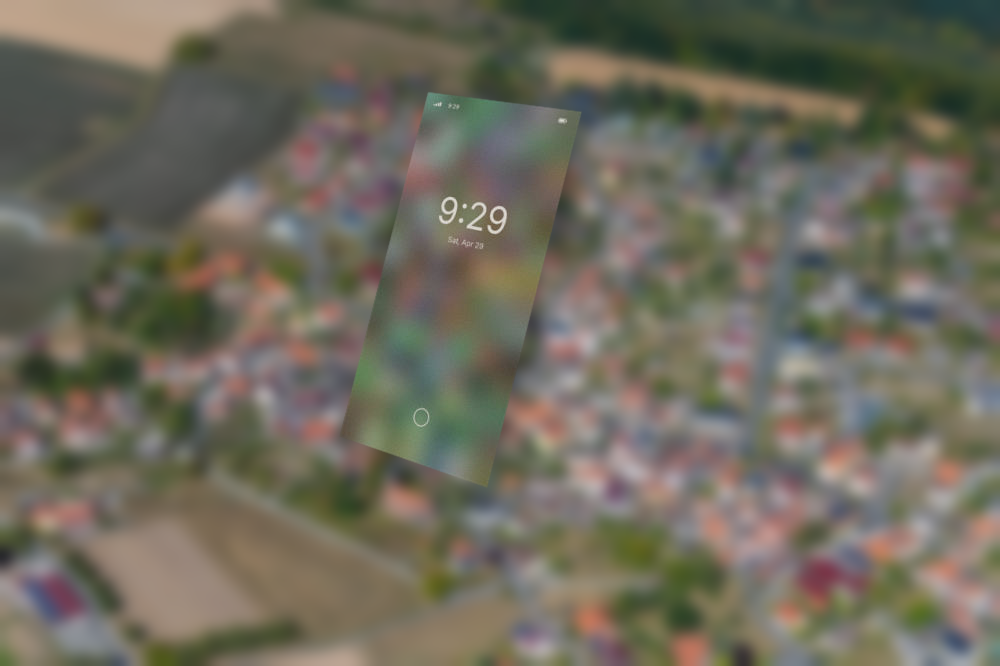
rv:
9.29
